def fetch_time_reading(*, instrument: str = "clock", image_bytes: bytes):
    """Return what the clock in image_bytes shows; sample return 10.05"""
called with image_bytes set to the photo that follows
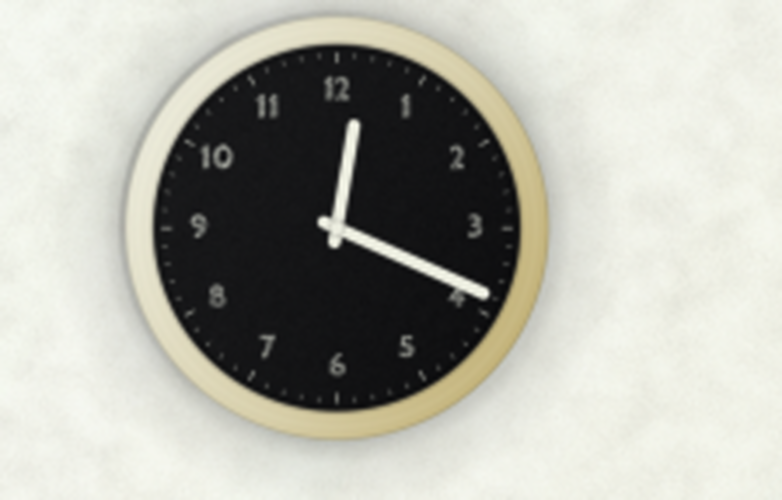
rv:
12.19
